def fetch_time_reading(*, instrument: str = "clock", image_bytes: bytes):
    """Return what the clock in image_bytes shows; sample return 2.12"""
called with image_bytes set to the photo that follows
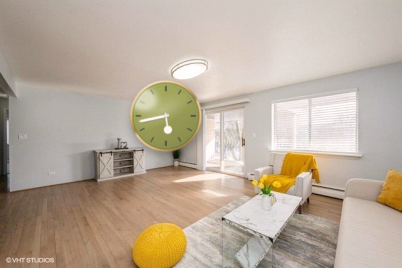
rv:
5.43
